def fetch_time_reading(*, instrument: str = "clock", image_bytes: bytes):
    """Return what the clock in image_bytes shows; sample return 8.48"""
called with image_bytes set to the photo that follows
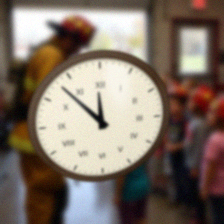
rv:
11.53
